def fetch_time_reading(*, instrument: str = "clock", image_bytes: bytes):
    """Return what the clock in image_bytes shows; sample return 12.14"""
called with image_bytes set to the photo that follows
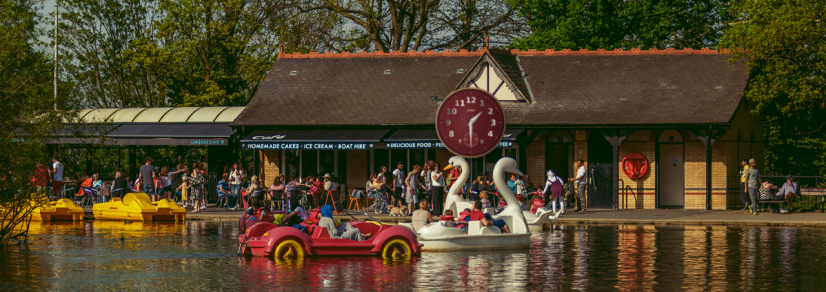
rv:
1.30
